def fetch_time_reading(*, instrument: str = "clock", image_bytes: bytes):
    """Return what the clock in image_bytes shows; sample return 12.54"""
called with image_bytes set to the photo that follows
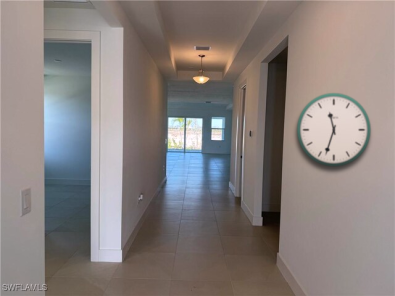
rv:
11.33
